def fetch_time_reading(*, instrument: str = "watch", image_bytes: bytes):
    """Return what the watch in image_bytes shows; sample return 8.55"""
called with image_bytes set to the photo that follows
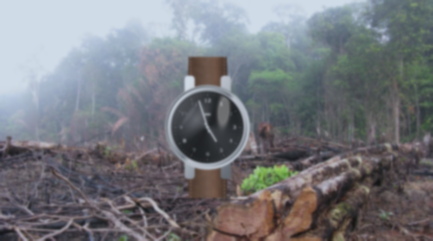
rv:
4.57
